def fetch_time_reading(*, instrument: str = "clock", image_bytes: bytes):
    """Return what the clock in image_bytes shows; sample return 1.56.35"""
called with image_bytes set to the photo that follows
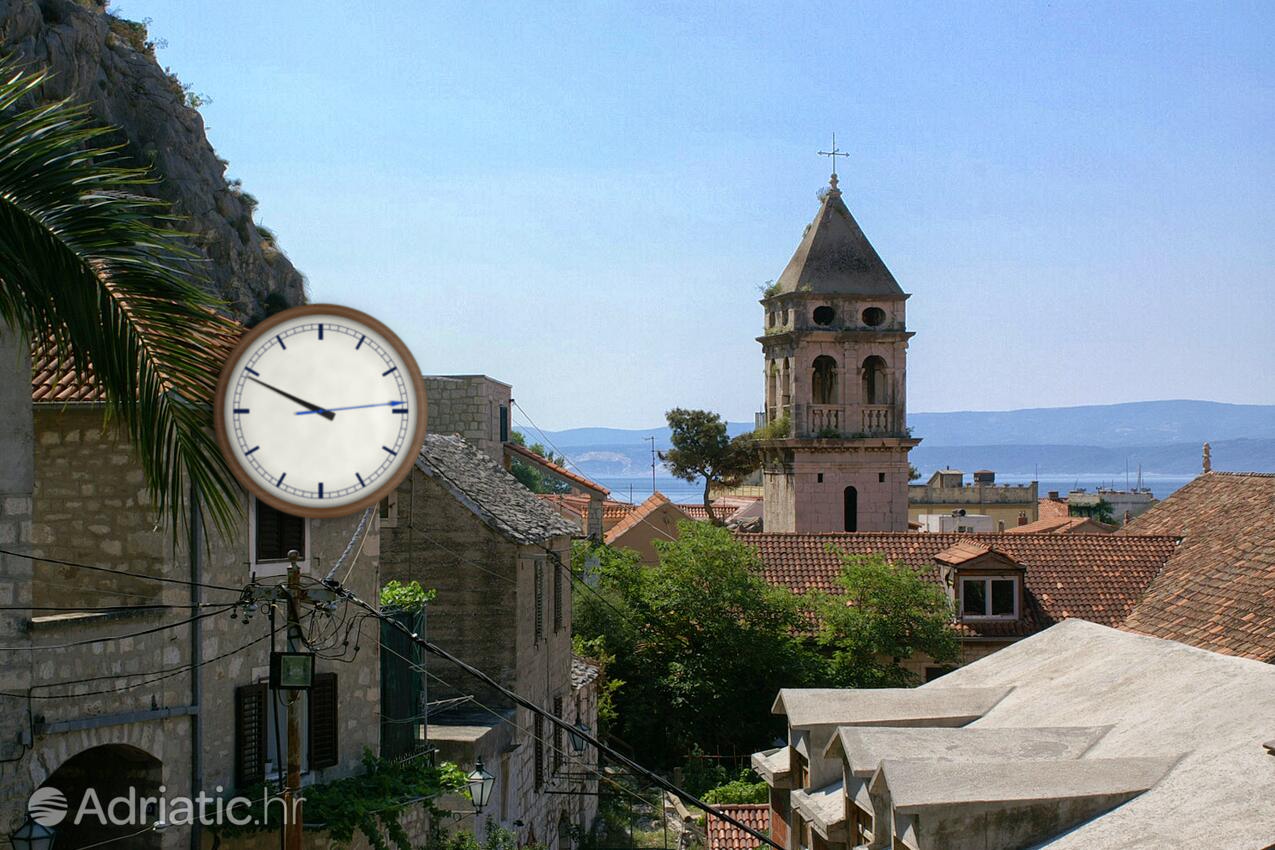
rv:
9.49.14
